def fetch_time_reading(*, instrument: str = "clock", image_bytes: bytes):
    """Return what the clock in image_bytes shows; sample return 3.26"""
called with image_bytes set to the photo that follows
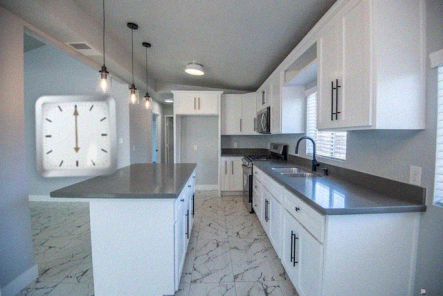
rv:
6.00
